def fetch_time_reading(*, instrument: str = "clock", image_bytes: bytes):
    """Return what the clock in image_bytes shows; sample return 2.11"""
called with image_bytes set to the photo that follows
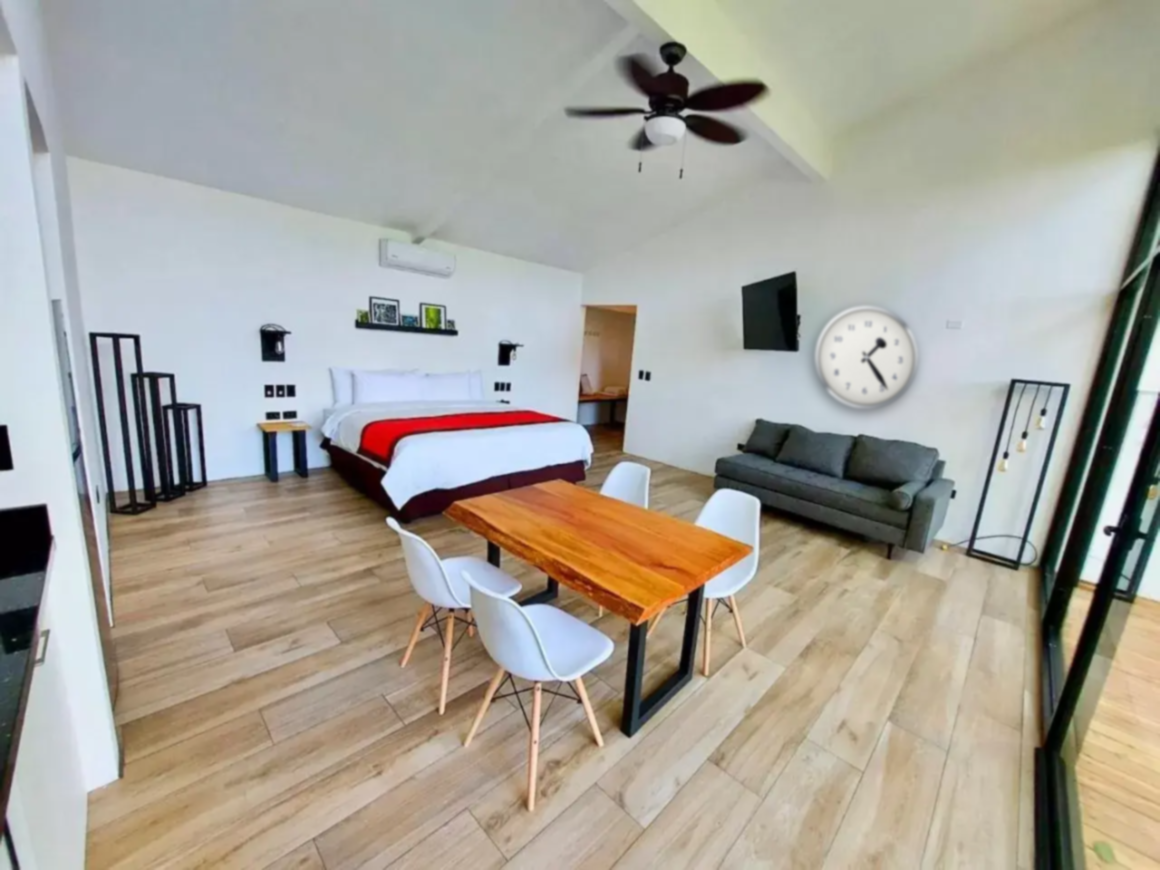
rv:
1.24
